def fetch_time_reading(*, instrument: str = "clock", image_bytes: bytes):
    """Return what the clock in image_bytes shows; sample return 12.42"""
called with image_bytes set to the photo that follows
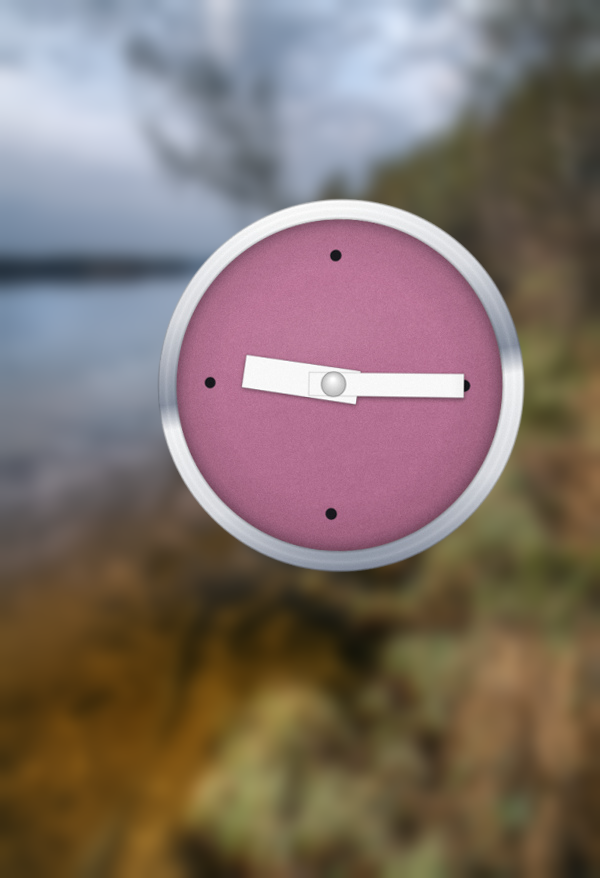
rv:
9.15
